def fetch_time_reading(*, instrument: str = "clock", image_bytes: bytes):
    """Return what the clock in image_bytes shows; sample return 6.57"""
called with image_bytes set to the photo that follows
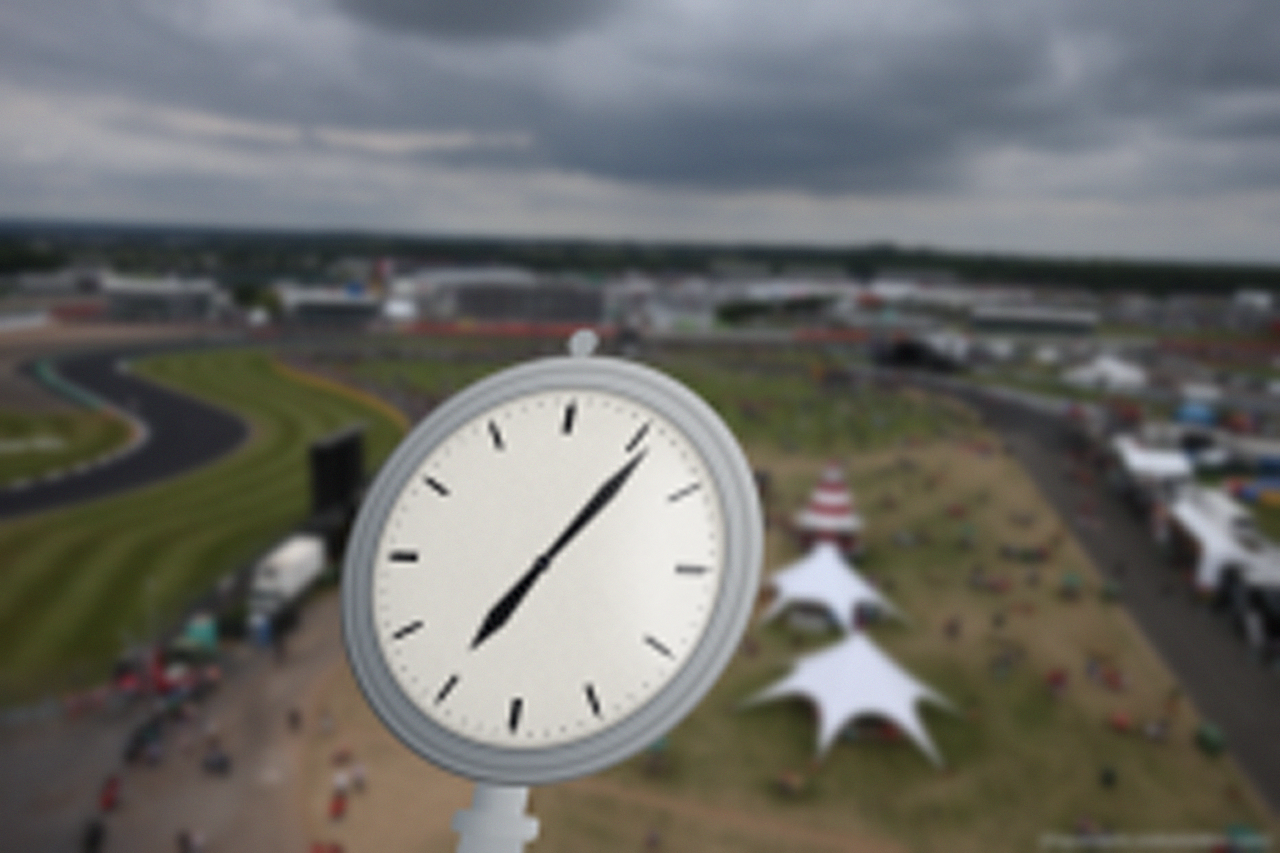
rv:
7.06
